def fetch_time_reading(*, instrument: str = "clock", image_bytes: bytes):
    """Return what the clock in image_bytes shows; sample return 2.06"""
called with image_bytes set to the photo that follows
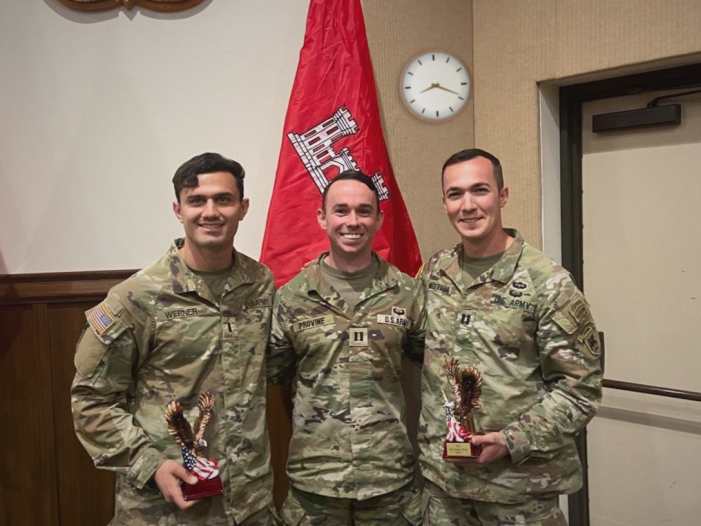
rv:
8.19
